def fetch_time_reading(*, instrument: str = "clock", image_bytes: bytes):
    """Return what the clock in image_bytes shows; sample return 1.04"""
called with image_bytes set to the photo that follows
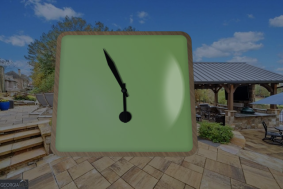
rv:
5.56
